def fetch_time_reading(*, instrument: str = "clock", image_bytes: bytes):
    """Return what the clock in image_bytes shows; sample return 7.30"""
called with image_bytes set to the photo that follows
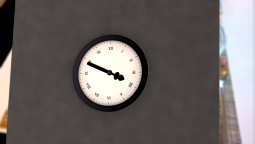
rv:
3.49
